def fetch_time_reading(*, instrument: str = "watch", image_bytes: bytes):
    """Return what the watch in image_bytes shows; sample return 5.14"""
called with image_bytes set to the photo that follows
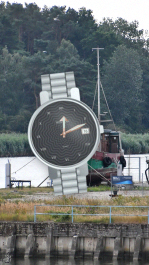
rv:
12.12
